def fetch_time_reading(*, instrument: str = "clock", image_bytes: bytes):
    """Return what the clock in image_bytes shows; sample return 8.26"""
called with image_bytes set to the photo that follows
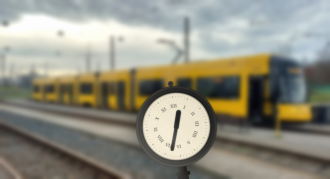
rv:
12.33
